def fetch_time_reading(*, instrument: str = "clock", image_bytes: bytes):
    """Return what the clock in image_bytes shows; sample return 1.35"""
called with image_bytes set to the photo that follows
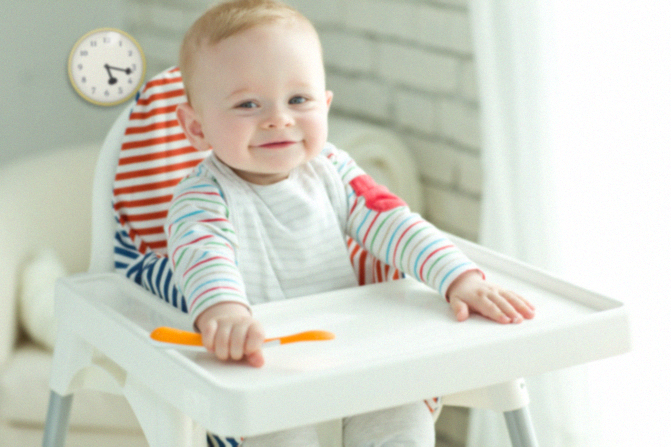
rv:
5.17
